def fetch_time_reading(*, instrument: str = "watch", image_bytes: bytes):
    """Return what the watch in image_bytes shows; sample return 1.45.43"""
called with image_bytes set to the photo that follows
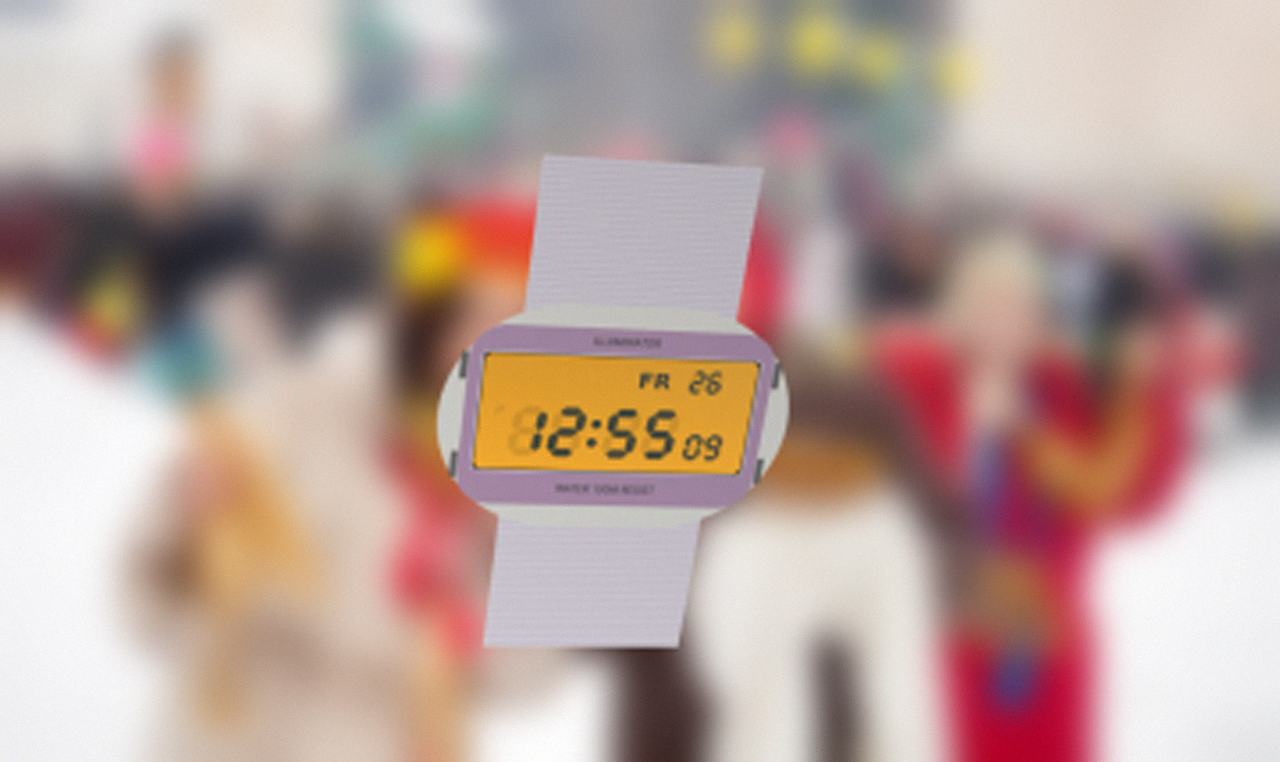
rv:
12.55.09
